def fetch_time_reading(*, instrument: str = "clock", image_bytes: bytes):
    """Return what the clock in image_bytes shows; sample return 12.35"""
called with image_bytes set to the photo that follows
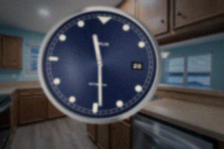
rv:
11.29
